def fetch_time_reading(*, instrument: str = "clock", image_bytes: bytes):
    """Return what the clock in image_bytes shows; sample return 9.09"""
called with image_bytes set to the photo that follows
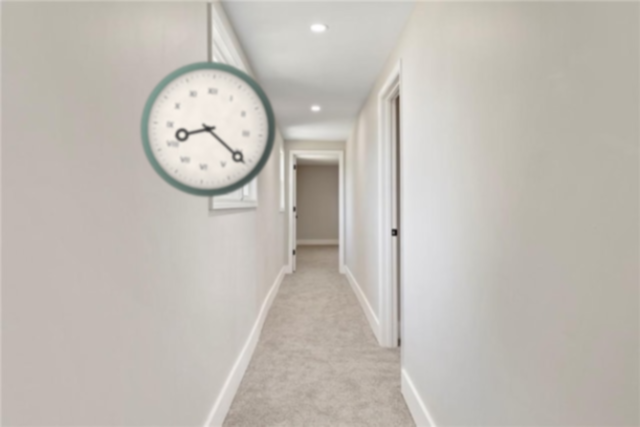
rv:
8.21
